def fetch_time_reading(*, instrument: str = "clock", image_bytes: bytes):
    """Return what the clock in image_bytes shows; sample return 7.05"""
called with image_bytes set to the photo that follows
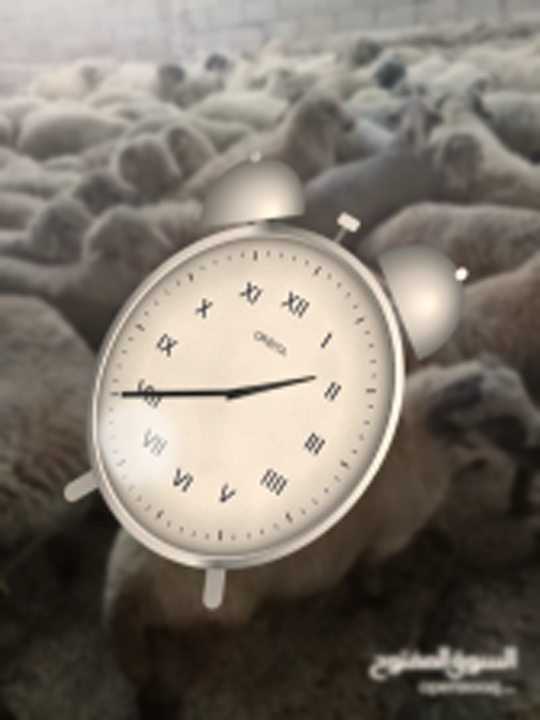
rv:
1.40
